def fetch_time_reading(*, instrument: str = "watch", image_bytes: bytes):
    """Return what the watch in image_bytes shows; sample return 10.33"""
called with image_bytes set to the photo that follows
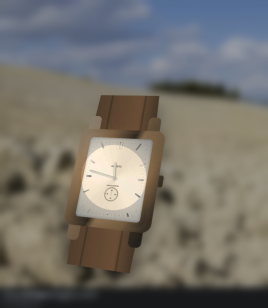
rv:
11.47
